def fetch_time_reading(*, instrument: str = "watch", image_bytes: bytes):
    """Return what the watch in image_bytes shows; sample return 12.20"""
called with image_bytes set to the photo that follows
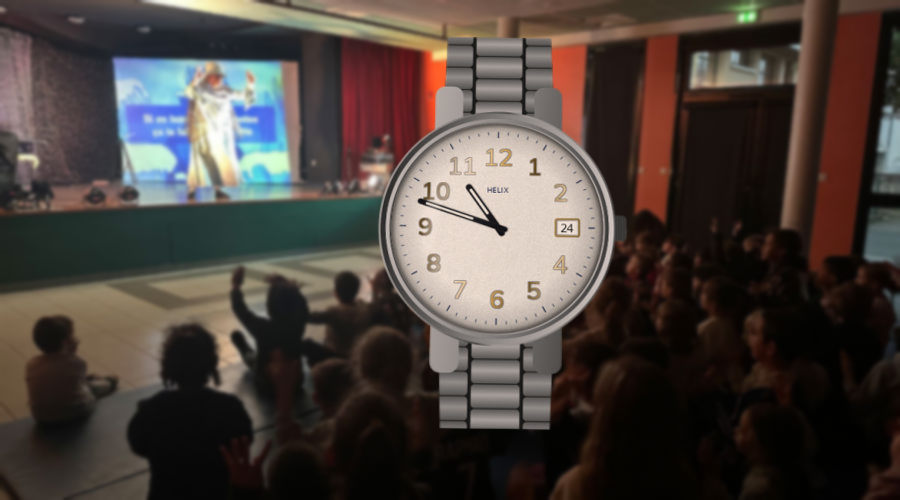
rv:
10.48
